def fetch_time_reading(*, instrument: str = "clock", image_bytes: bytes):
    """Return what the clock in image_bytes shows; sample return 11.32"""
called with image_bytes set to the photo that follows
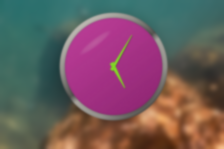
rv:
5.05
